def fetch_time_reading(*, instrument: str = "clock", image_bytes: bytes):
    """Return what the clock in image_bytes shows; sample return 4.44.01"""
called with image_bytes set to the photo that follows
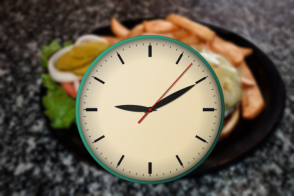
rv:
9.10.07
